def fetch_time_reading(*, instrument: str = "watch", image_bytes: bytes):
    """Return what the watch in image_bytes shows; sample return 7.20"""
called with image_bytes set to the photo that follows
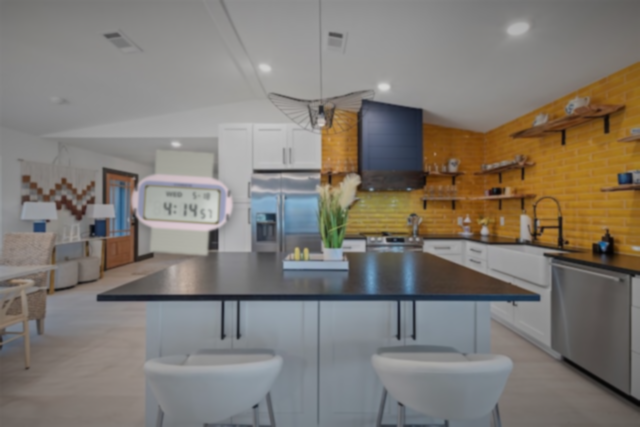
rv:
4.14
